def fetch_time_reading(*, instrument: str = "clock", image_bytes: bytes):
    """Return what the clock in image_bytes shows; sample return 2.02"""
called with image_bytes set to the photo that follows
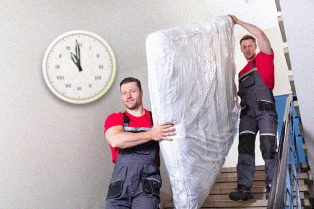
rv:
10.59
